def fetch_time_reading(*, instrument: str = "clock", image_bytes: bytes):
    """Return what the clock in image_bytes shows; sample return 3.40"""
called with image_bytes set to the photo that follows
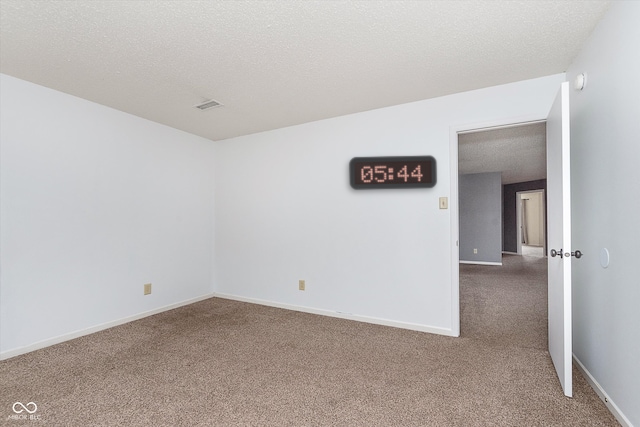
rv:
5.44
